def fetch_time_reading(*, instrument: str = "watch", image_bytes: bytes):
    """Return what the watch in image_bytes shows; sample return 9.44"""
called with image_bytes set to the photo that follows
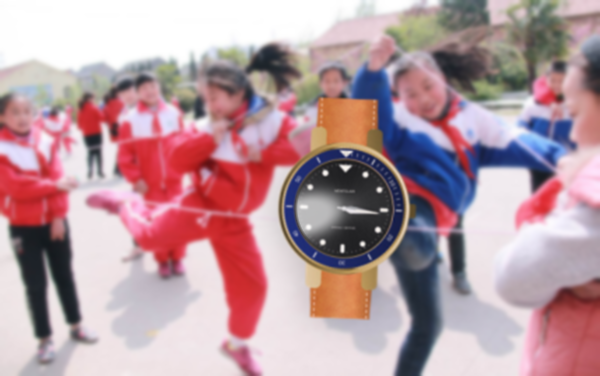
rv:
3.16
